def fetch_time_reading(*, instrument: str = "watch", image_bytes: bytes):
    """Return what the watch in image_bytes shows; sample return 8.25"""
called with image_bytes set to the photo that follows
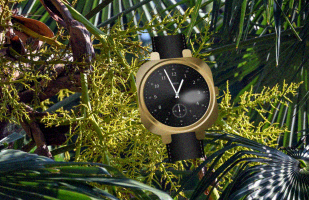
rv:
12.57
